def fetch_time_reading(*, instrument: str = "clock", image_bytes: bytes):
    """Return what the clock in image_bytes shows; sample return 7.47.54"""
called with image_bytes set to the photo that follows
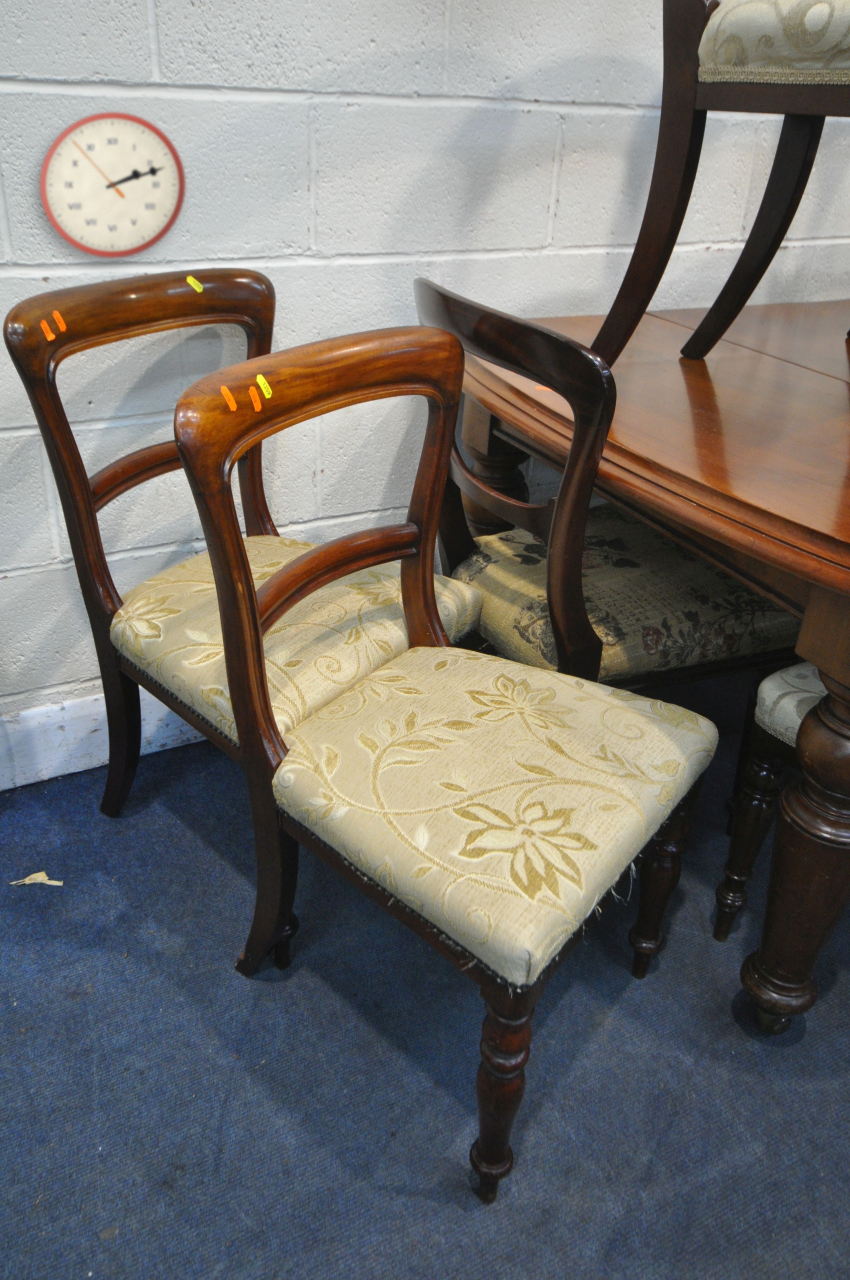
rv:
2.11.53
